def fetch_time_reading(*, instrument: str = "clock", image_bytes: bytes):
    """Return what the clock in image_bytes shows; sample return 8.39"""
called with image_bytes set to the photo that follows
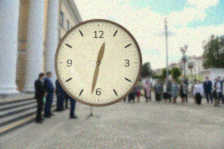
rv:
12.32
